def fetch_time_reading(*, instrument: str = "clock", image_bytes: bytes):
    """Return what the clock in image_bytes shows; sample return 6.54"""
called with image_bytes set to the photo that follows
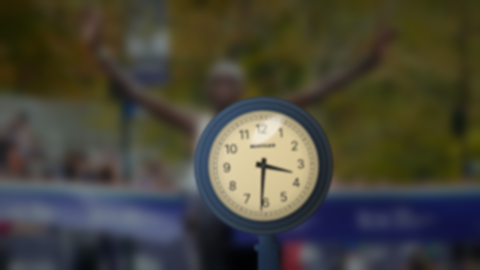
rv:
3.31
